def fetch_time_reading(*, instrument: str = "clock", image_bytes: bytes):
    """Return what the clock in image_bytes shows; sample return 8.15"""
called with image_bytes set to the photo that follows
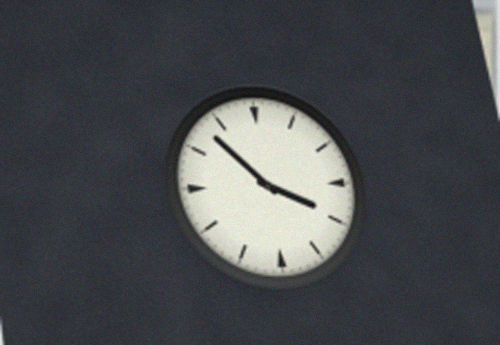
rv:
3.53
